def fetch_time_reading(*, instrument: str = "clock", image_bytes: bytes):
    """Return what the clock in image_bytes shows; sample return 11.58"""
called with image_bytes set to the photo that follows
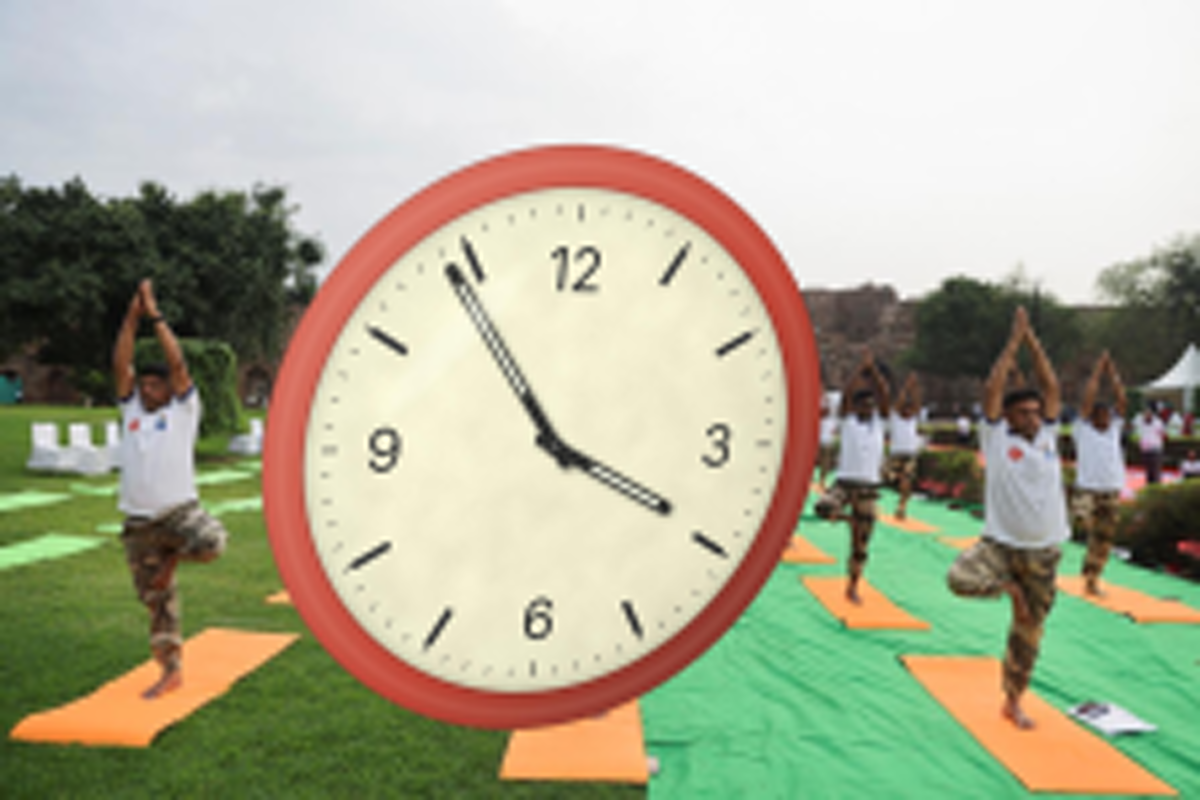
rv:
3.54
